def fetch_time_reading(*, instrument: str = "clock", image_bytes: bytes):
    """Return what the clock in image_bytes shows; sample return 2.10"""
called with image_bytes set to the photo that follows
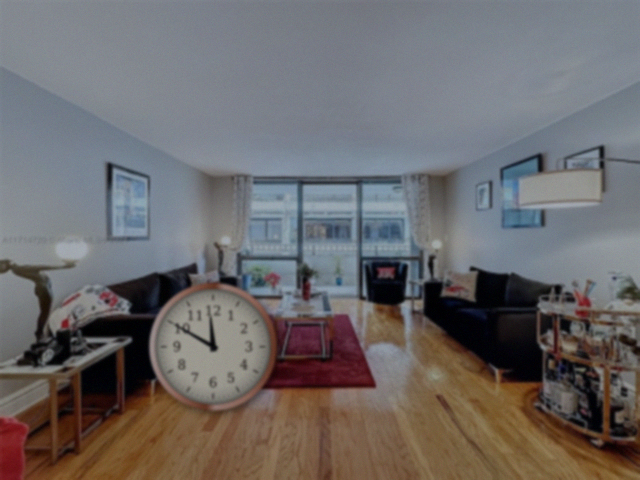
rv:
11.50
